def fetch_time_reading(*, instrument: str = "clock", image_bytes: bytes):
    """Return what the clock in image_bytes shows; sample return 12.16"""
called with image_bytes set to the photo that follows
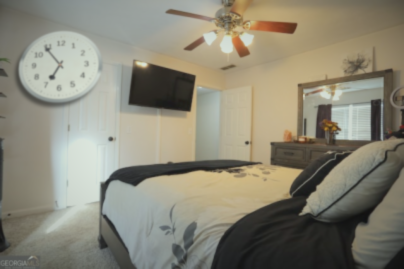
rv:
6.54
